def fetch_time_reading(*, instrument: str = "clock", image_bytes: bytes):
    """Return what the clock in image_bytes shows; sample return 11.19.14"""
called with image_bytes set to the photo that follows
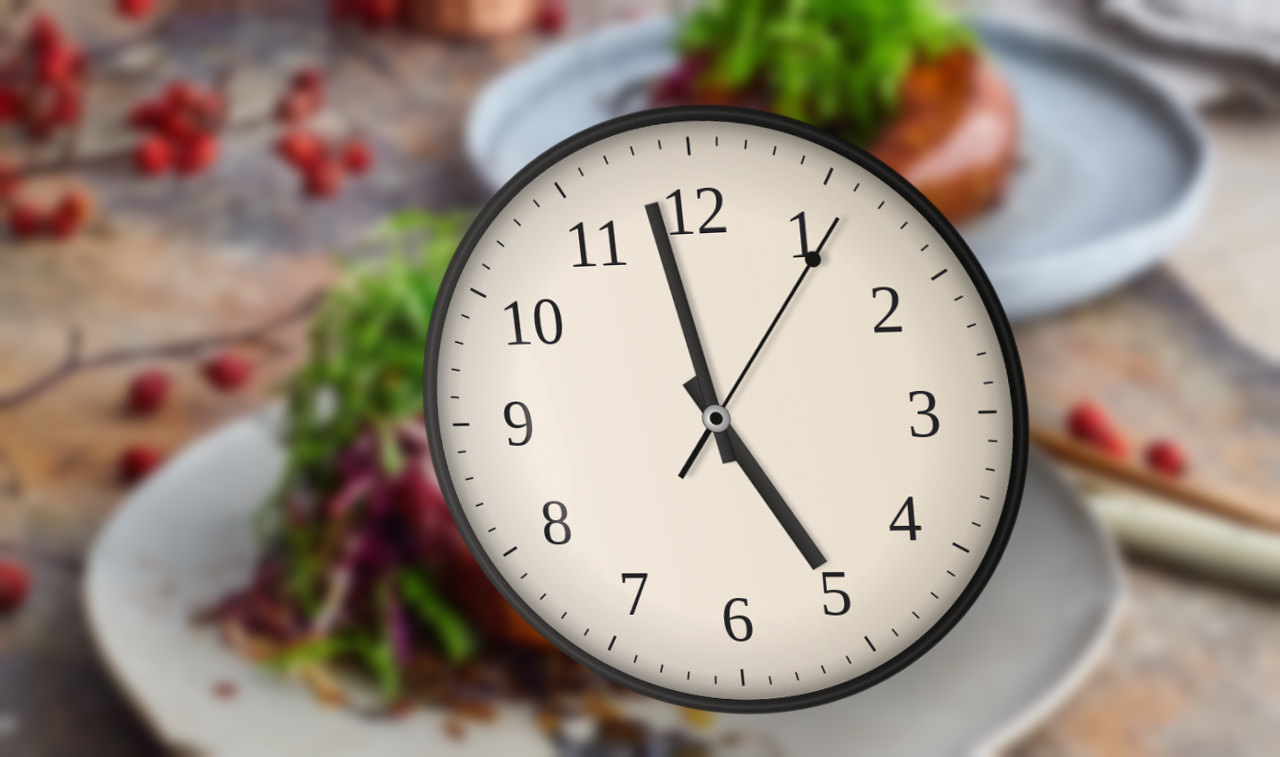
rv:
4.58.06
